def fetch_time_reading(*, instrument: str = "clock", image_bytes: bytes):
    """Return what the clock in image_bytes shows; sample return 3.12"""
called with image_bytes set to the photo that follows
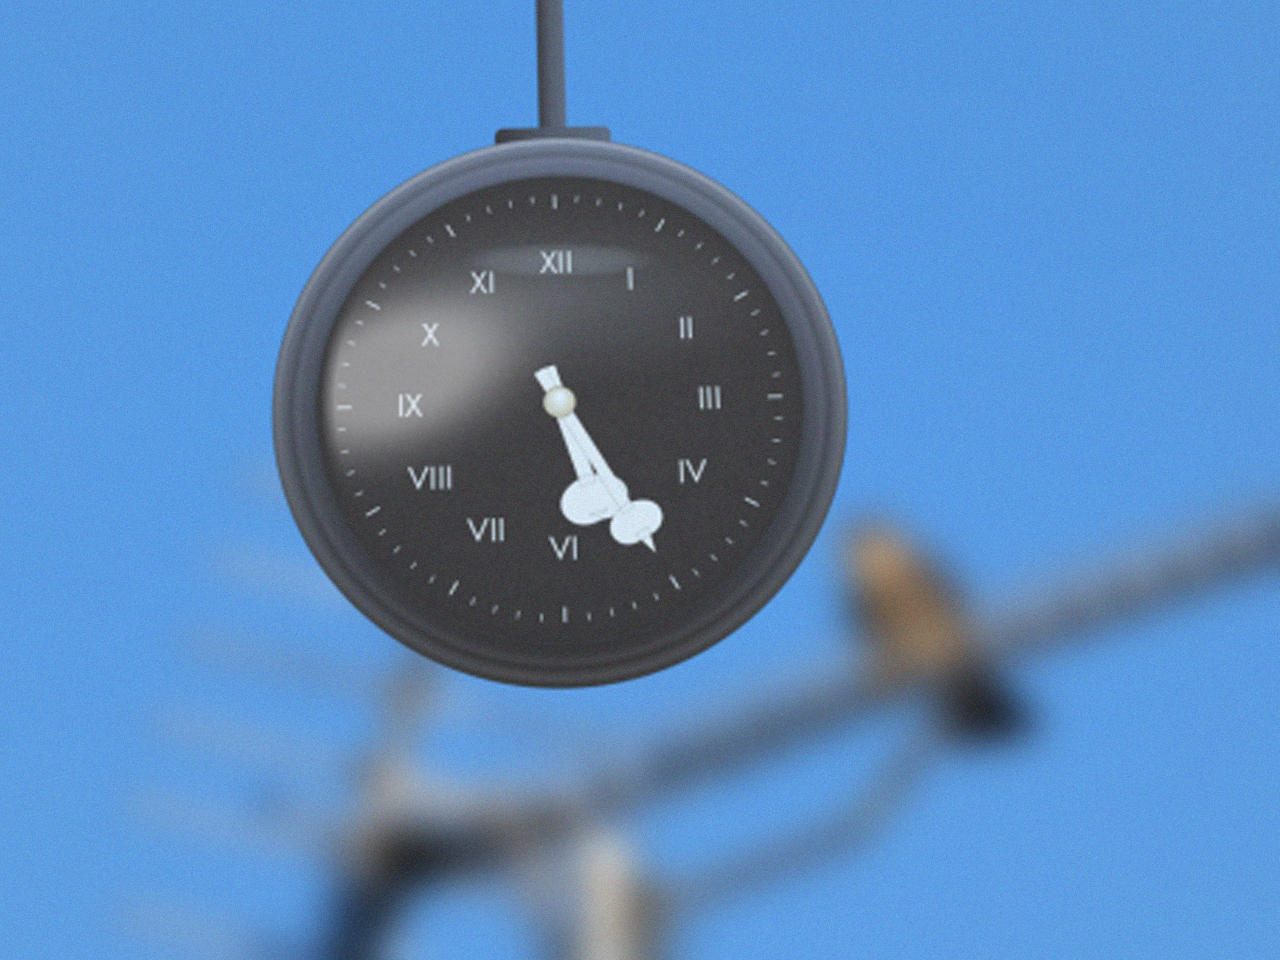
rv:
5.25
